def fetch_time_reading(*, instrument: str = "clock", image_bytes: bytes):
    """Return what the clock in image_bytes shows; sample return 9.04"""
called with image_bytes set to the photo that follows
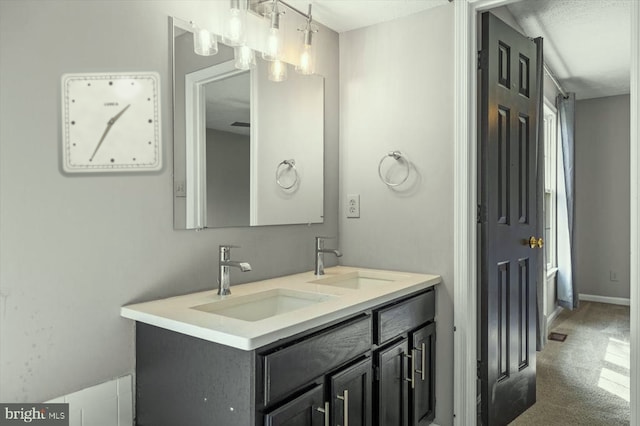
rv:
1.35
